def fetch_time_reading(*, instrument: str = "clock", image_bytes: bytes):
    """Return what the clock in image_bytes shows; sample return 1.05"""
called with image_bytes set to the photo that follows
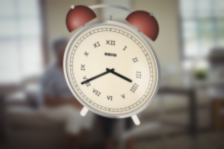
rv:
3.40
